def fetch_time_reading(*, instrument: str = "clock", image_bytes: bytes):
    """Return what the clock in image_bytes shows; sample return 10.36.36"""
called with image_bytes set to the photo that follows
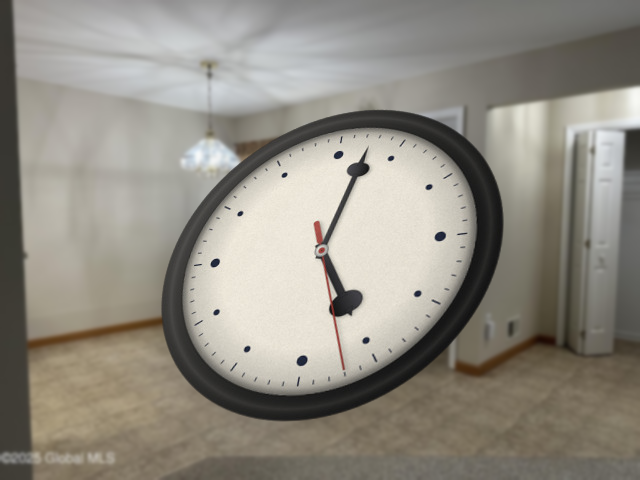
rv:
5.02.27
